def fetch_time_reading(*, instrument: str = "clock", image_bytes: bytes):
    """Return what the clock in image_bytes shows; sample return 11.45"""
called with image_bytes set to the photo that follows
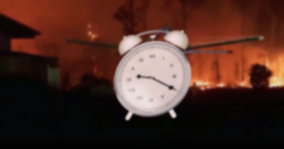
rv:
9.20
